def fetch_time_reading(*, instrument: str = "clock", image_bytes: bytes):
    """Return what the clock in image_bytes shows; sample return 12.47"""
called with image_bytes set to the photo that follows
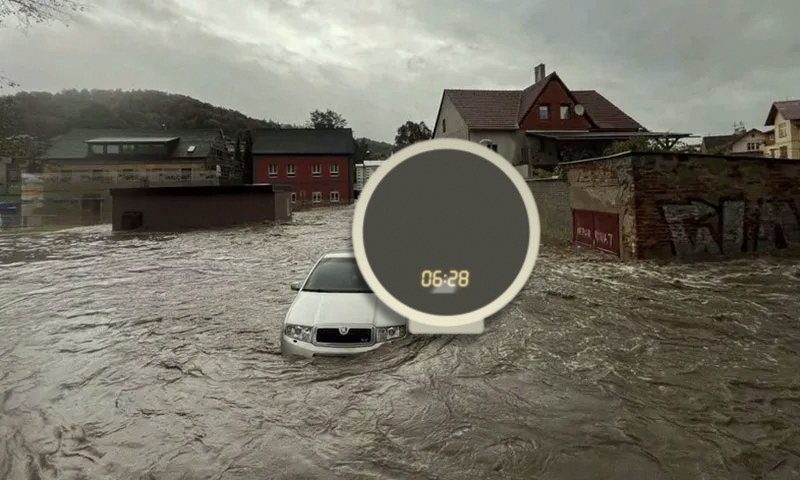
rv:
6.28
